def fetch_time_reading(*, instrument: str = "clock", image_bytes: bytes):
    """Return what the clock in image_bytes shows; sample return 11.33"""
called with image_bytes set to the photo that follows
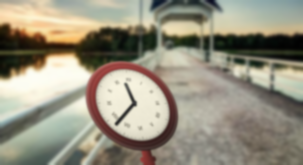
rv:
11.38
